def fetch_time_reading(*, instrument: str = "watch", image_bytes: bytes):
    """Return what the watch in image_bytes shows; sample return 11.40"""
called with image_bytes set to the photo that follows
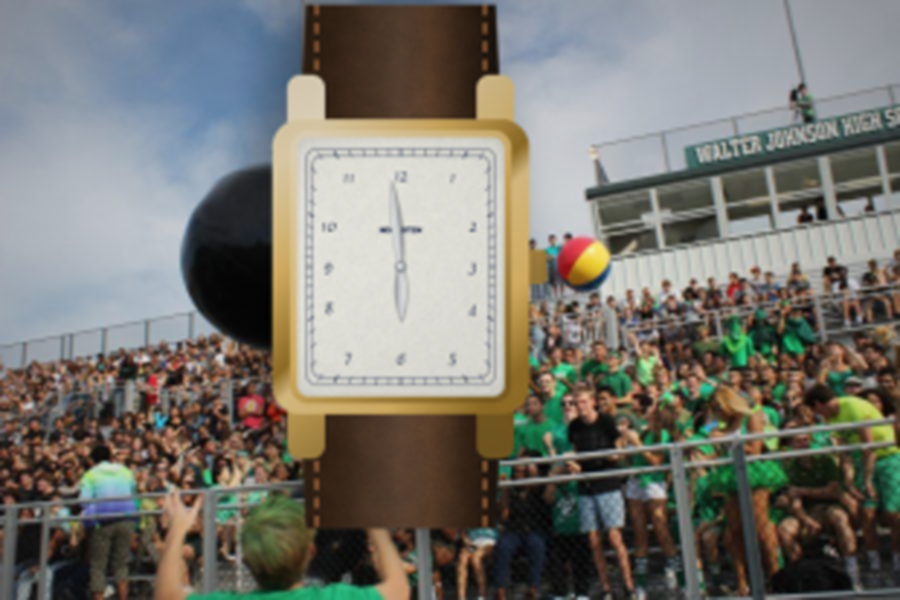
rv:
5.59
